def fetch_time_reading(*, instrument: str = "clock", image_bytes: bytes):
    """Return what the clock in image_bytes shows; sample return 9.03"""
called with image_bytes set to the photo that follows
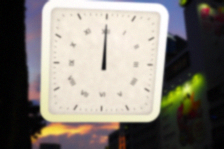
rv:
12.00
